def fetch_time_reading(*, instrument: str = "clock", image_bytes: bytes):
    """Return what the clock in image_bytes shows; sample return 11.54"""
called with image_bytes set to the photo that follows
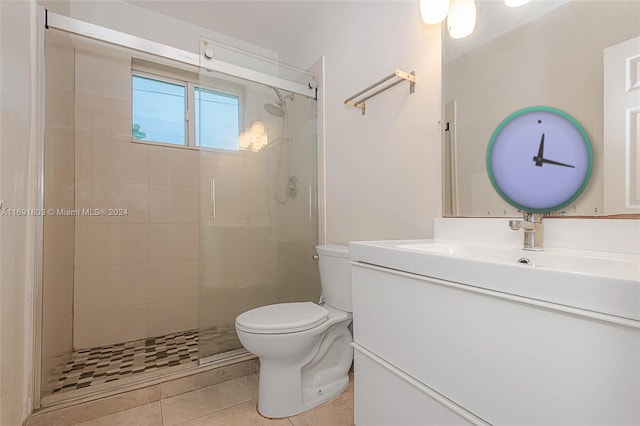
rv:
12.17
